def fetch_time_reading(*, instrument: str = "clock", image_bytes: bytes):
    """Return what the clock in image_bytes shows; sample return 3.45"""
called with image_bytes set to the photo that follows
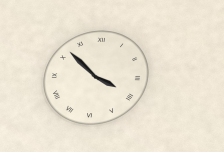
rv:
3.52
